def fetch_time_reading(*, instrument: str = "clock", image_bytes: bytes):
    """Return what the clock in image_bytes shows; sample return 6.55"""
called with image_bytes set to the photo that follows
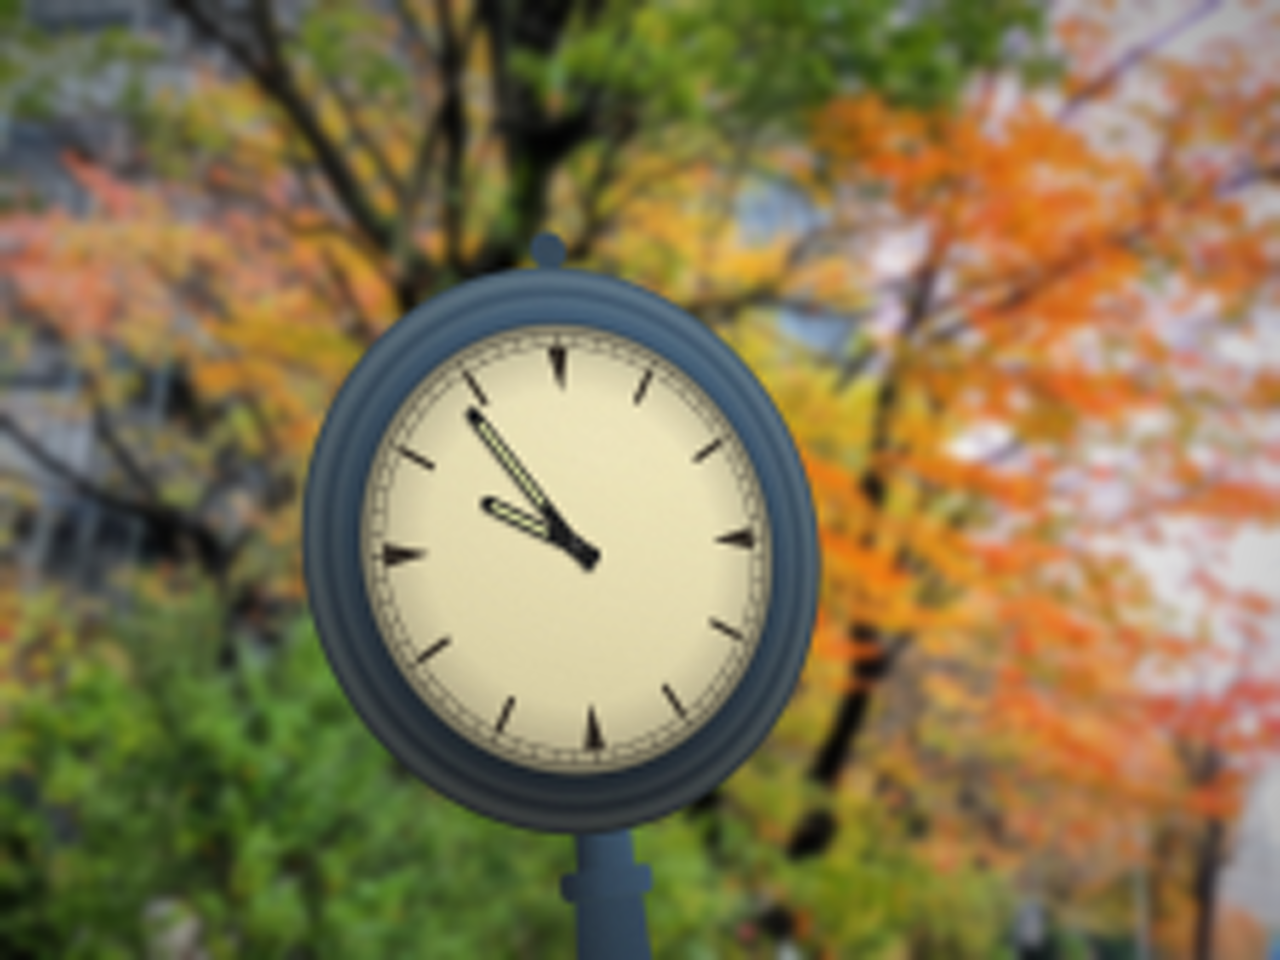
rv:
9.54
